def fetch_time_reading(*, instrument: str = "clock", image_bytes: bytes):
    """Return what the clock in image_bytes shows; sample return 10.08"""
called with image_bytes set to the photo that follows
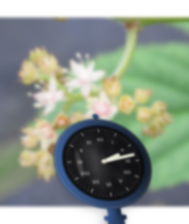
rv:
2.13
